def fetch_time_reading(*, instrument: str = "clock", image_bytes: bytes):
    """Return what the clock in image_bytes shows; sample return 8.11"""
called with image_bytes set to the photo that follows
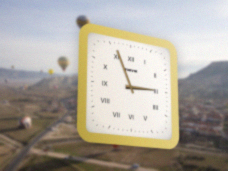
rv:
2.56
